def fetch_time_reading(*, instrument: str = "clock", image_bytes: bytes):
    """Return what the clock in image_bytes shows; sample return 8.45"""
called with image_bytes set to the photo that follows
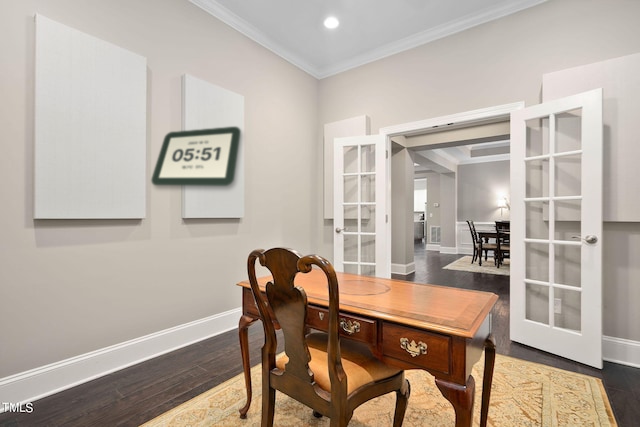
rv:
5.51
